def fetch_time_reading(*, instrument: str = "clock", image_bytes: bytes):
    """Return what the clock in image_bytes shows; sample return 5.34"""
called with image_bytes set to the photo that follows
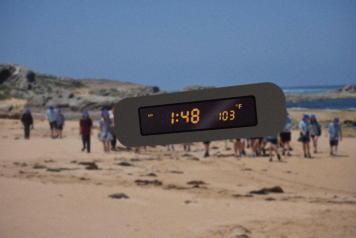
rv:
1.48
